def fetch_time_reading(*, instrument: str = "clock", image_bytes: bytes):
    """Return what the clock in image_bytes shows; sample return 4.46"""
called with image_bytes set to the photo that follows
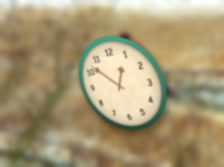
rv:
12.52
